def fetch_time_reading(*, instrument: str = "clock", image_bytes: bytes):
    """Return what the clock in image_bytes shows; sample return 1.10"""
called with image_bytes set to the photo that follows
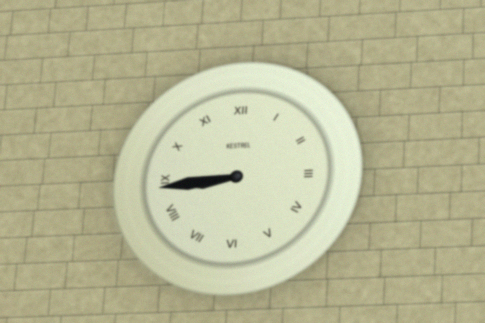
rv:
8.44
